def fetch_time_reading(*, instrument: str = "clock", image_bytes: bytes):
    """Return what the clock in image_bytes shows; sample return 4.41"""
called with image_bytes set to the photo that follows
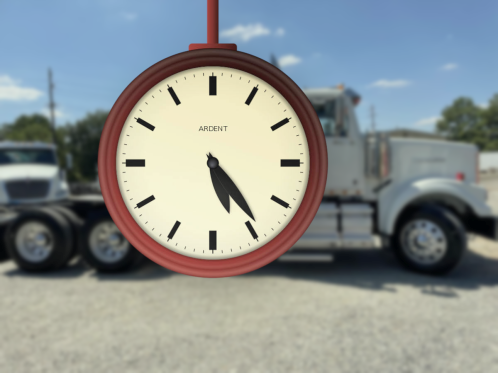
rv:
5.24
